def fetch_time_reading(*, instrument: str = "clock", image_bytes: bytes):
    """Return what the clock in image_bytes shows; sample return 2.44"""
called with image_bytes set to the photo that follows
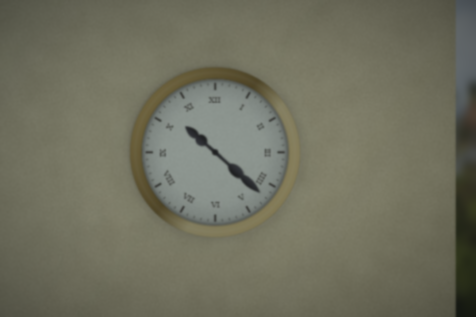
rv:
10.22
